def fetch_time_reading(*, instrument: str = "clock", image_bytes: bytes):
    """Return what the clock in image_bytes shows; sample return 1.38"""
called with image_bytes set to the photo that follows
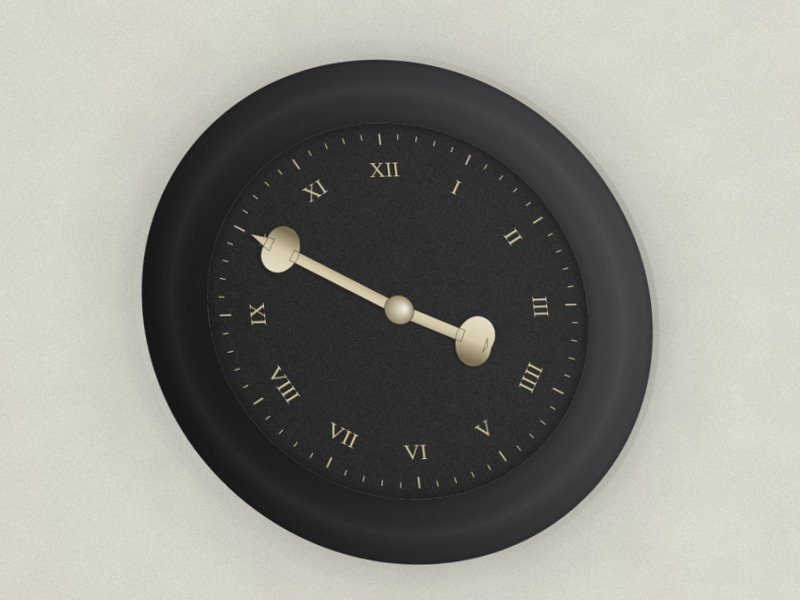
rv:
3.50
